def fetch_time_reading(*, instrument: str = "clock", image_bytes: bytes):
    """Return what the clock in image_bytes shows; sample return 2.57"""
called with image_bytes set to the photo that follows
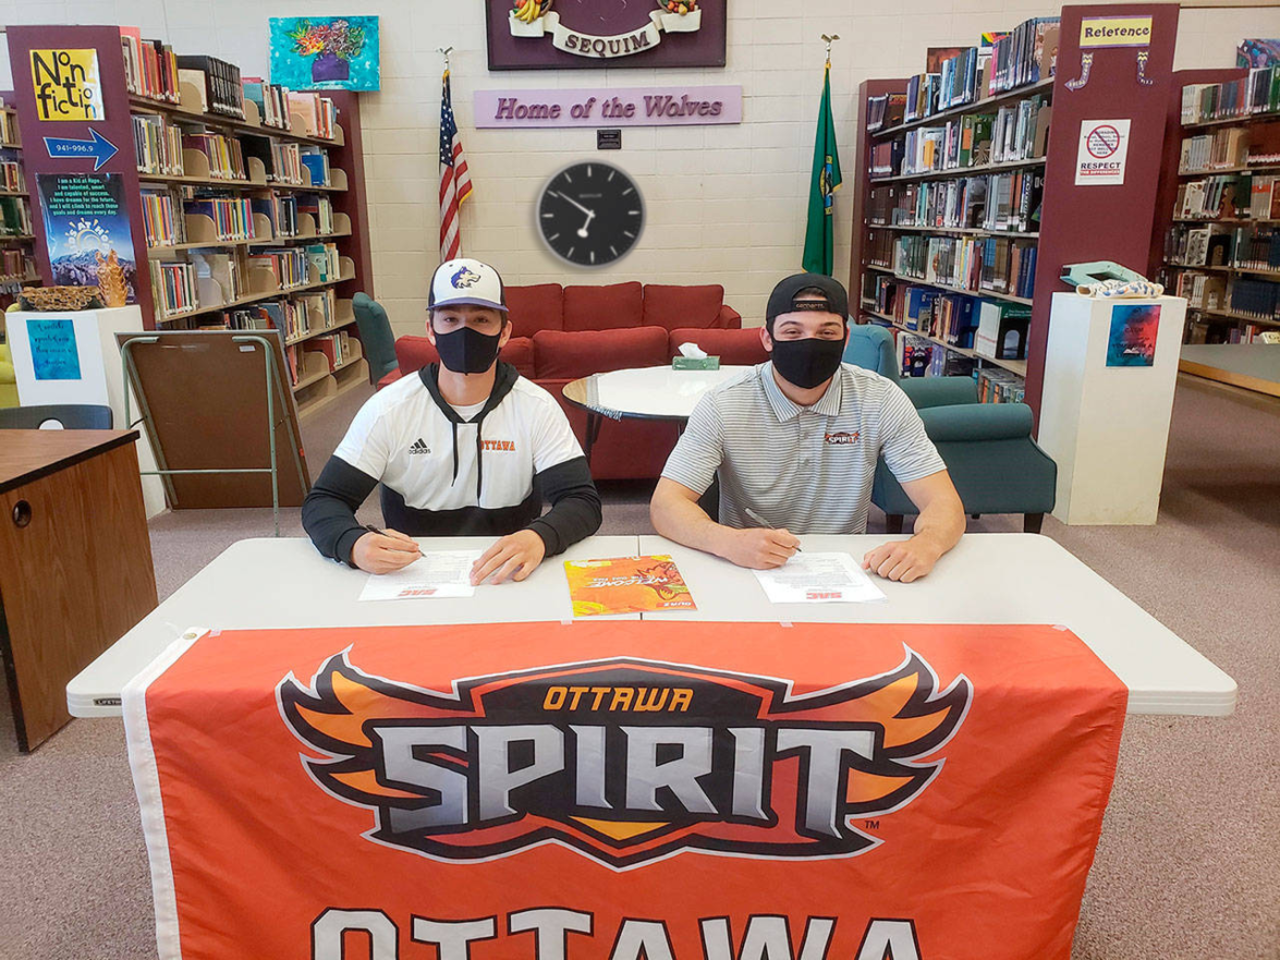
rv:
6.51
